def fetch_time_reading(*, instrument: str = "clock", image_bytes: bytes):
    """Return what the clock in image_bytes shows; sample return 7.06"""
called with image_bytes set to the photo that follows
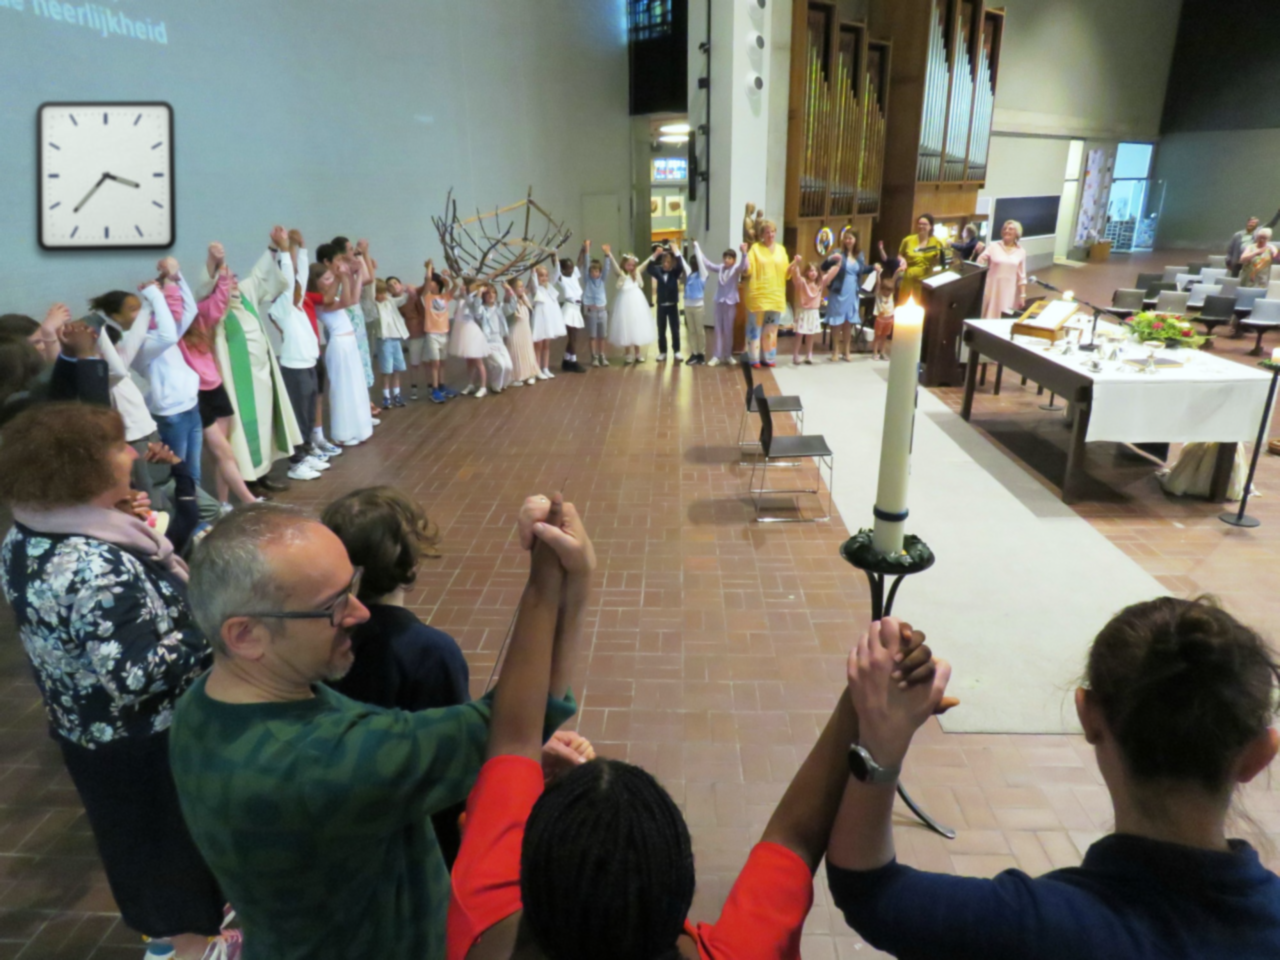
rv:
3.37
